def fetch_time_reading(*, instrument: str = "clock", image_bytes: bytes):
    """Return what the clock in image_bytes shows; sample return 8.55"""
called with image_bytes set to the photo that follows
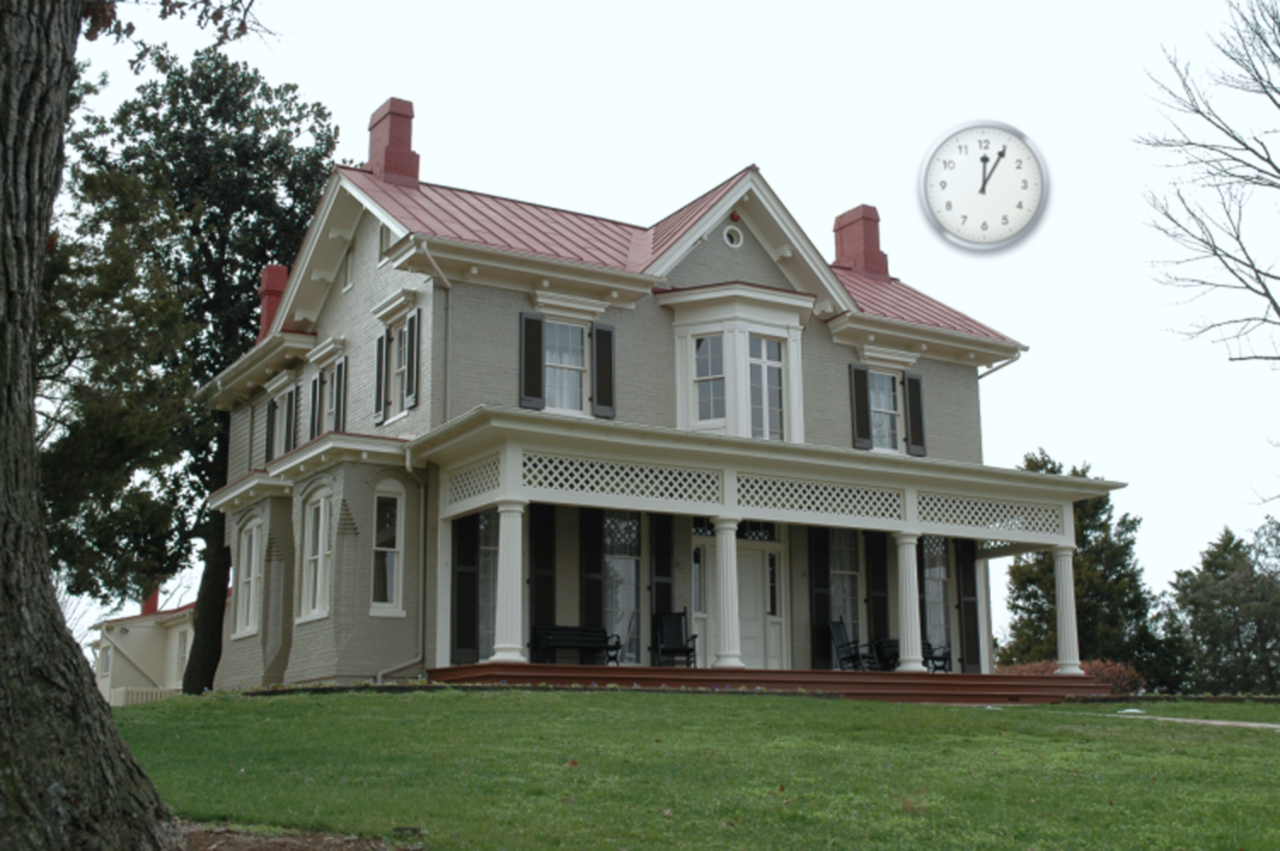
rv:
12.05
